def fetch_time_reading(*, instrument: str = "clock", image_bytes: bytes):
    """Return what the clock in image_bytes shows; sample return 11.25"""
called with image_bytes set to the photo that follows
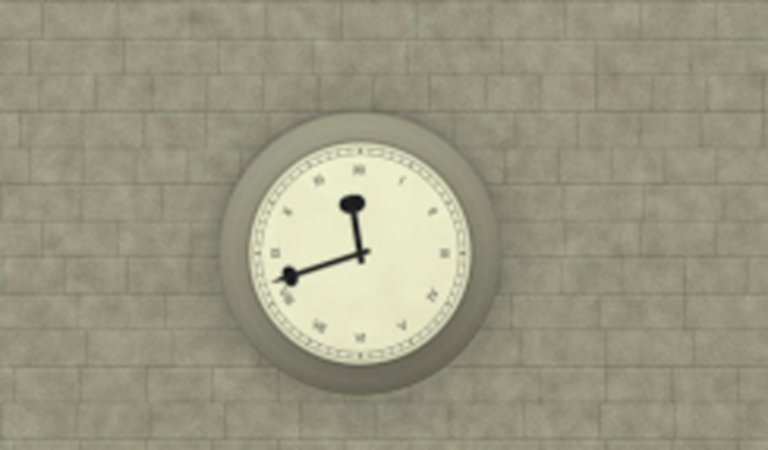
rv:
11.42
